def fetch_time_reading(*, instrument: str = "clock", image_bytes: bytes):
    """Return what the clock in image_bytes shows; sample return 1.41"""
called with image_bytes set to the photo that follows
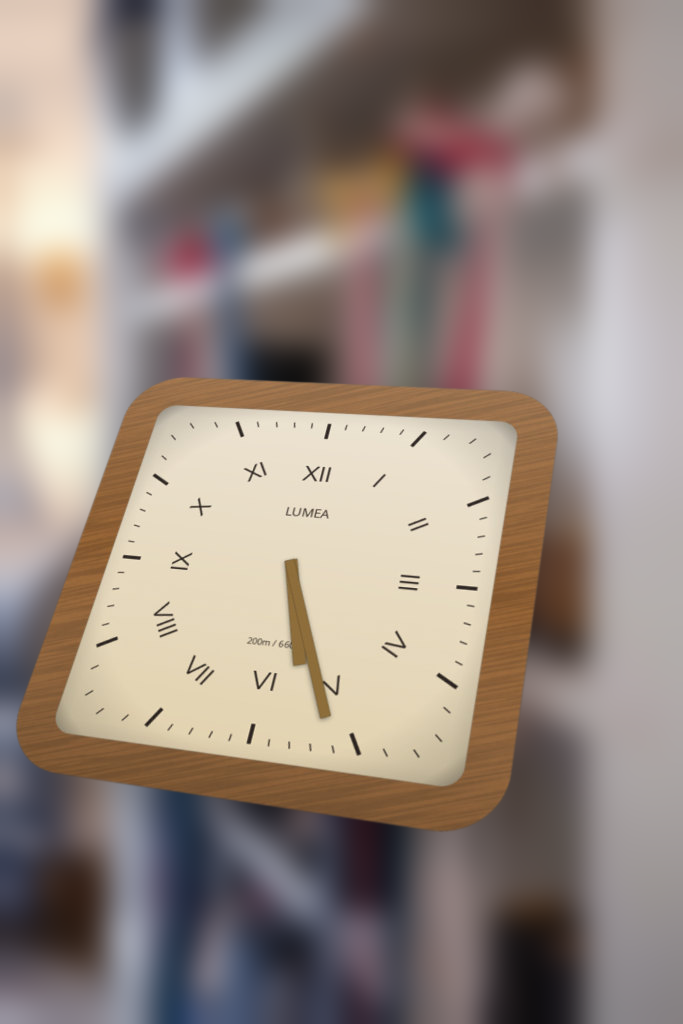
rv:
5.26
